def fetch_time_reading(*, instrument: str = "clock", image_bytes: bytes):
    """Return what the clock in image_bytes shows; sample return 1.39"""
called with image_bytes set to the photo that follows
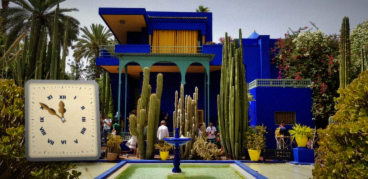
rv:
11.51
